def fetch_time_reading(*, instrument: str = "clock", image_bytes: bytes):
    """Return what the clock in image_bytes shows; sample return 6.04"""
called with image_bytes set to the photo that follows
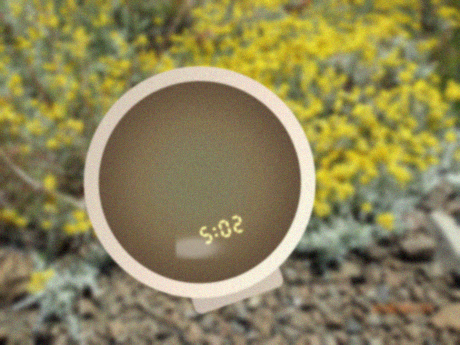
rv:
5.02
